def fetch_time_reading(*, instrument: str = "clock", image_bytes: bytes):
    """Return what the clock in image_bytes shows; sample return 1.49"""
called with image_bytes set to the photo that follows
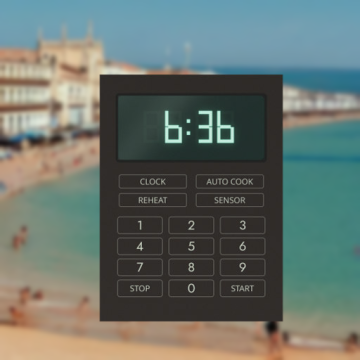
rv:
6.36
